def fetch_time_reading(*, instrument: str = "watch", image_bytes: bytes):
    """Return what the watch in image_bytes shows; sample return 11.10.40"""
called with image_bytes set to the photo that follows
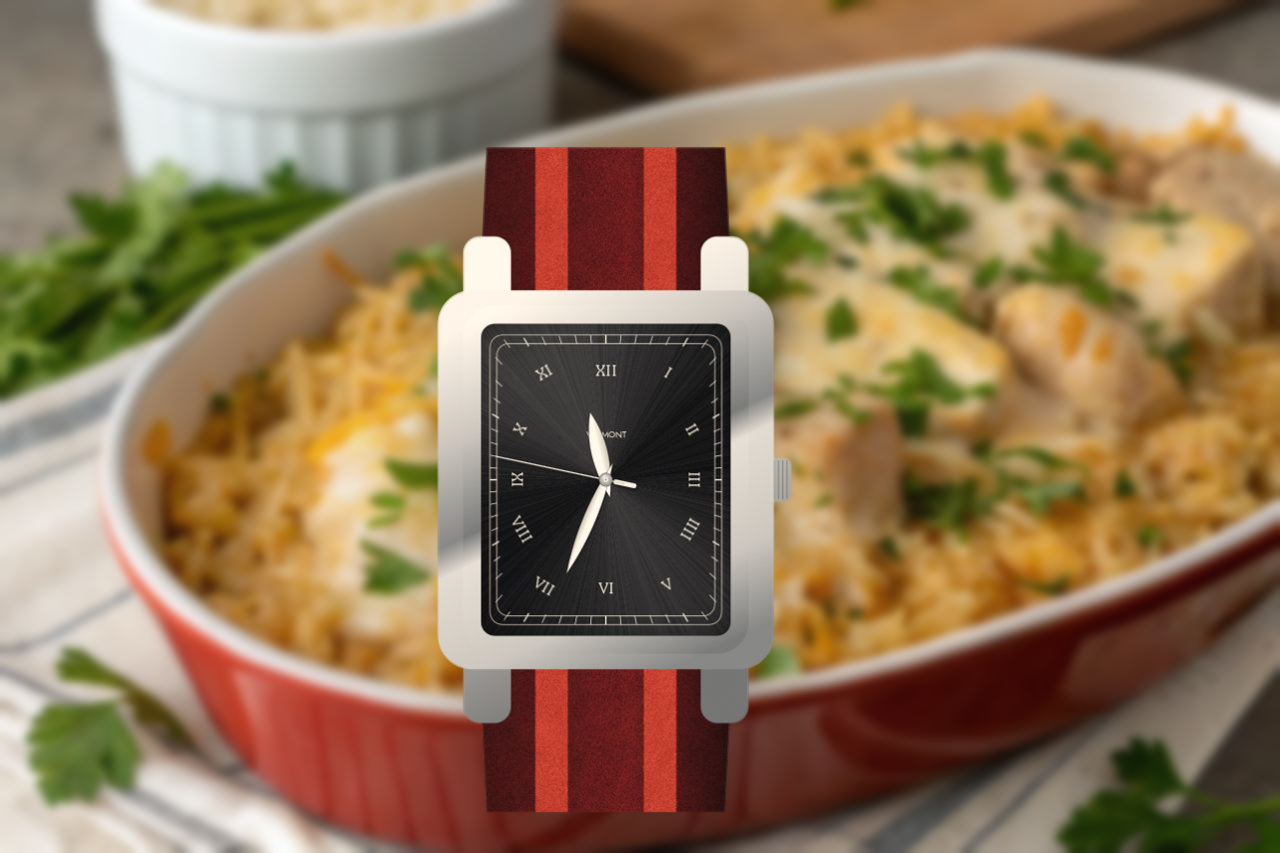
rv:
11.33.47
